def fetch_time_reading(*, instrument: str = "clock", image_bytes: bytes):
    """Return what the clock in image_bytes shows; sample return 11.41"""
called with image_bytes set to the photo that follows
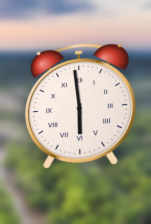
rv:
5.59
